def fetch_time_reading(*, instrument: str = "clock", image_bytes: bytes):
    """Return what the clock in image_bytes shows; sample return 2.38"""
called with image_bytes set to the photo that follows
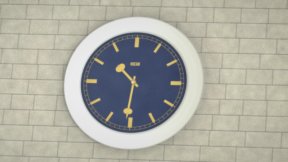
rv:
10.31
